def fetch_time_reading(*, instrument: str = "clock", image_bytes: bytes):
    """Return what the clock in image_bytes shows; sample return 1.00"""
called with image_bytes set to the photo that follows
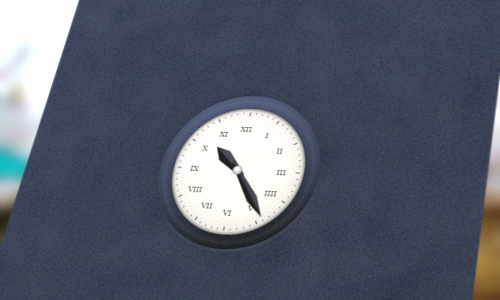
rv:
10.24
